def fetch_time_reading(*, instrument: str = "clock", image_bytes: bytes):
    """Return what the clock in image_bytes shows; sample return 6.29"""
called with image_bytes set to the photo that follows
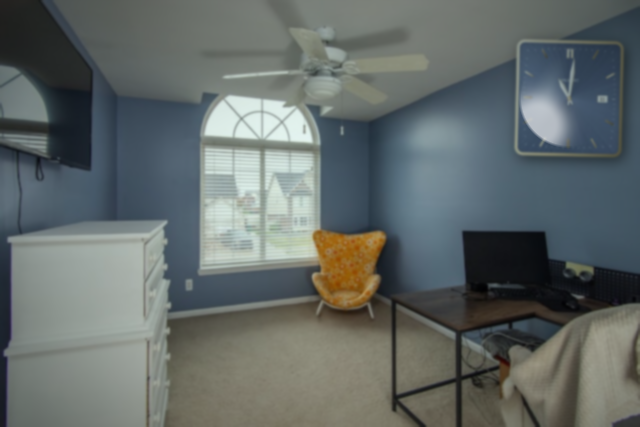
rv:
11.01
